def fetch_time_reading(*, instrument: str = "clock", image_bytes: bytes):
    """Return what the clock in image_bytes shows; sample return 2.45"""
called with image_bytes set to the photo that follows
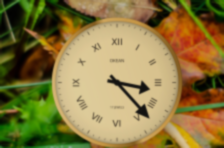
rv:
3.23
